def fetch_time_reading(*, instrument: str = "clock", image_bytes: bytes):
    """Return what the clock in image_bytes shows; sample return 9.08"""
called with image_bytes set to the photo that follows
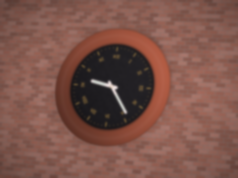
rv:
9.24
